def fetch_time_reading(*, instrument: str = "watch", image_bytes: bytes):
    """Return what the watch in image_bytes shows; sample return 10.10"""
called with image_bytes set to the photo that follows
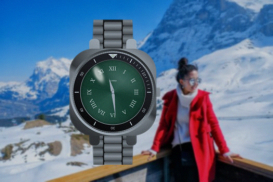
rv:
11.29
